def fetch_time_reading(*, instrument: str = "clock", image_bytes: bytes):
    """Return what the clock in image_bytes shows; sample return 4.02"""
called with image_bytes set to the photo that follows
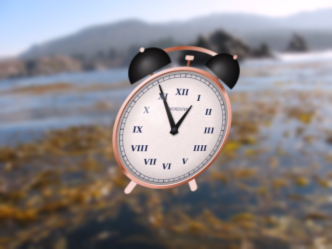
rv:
12.55
